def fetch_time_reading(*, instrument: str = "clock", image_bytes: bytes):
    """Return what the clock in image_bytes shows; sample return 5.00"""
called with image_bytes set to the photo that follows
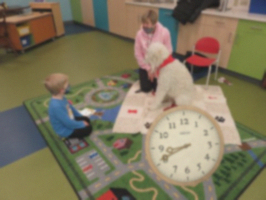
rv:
8.41
